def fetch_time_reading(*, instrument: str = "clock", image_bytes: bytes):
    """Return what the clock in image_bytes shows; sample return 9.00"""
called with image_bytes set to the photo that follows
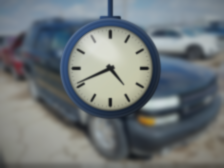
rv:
4.41
